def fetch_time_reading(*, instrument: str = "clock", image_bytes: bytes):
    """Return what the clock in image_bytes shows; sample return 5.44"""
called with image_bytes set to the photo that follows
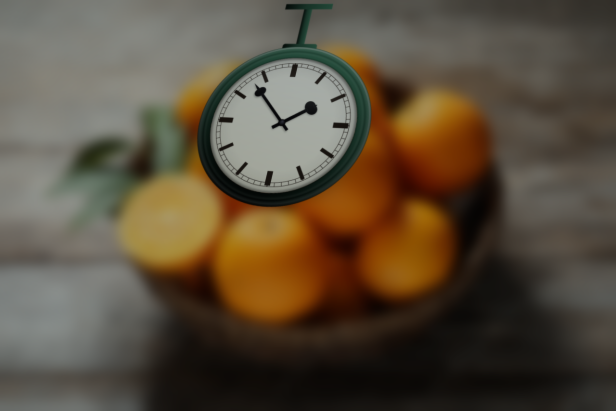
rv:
1.53
